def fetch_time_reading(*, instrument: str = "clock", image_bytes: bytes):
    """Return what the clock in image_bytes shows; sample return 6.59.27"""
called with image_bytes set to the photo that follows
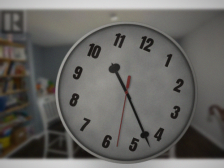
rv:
10.22.28
